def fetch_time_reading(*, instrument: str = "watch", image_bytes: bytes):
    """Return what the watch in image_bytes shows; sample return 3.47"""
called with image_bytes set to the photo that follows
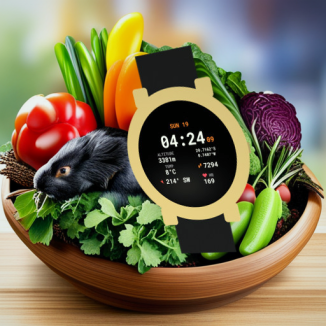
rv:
4.24
